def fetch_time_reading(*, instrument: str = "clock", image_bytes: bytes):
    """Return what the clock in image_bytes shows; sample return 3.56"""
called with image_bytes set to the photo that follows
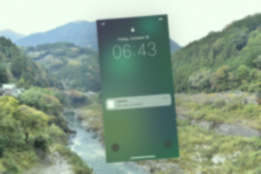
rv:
6.43
